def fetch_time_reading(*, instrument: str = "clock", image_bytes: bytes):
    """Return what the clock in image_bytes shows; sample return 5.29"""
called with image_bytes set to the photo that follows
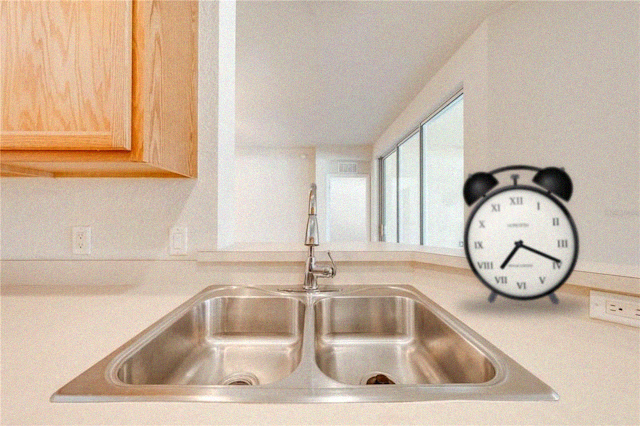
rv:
7.19
